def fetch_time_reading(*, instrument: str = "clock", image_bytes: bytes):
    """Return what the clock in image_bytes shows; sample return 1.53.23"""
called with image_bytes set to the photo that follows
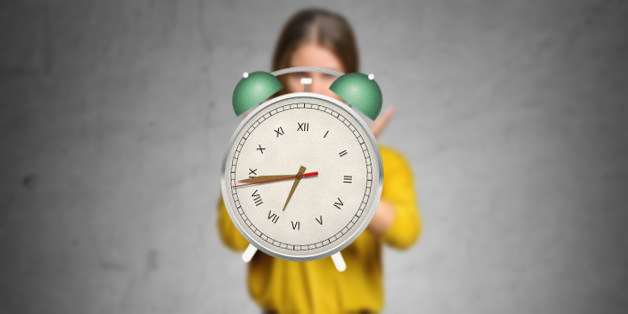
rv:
6.43.43
